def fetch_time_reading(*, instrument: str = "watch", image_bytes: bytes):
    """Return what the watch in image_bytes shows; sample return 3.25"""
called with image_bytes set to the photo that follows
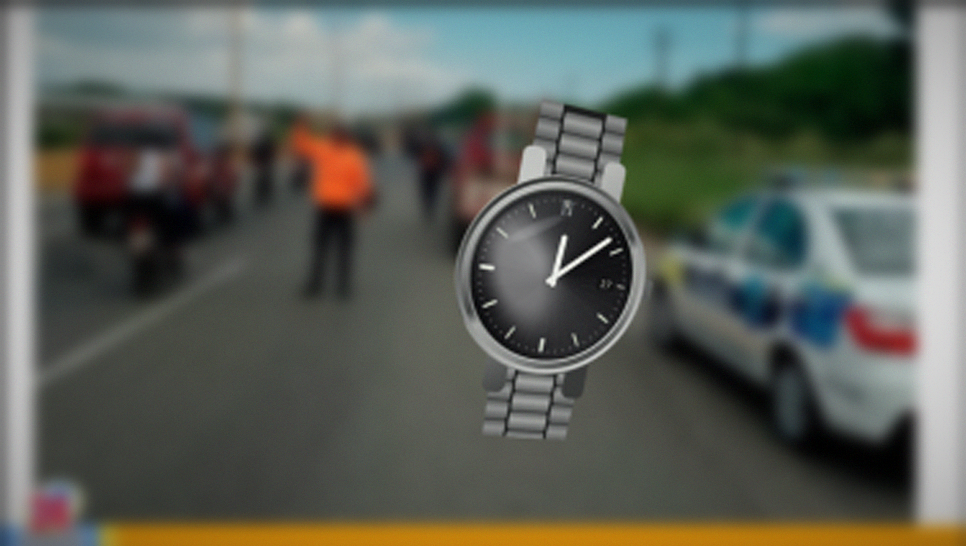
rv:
12.08
